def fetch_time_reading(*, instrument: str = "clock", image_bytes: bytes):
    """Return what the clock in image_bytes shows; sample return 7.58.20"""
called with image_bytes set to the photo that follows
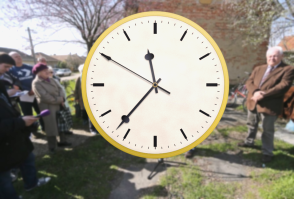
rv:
11.36.50
